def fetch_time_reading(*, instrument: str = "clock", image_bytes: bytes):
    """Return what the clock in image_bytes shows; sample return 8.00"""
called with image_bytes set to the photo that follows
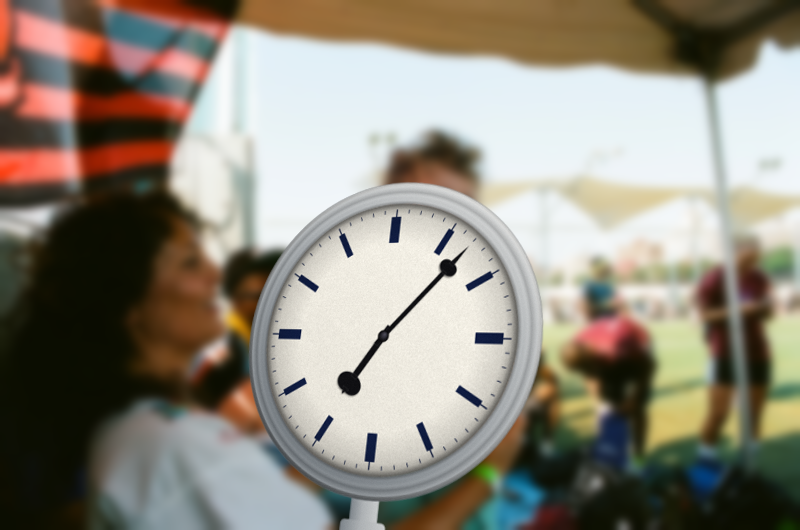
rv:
7.07
